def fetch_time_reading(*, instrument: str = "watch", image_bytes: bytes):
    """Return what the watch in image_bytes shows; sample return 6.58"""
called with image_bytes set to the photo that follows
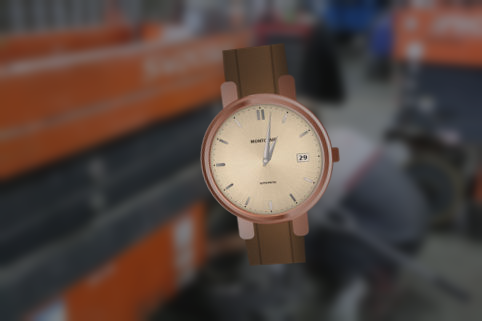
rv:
1.02
